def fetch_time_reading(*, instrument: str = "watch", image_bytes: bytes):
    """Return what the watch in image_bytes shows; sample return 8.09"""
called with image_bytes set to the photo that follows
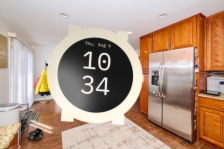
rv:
10.34
